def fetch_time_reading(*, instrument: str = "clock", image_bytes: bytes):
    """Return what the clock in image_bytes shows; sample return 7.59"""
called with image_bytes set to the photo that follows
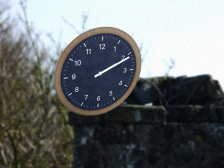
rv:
2.11
